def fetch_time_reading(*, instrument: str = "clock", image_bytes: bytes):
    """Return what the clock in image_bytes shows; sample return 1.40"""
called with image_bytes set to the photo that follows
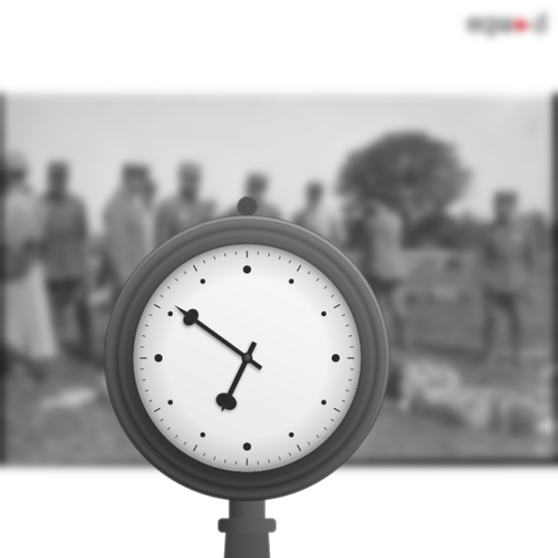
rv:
6.51
